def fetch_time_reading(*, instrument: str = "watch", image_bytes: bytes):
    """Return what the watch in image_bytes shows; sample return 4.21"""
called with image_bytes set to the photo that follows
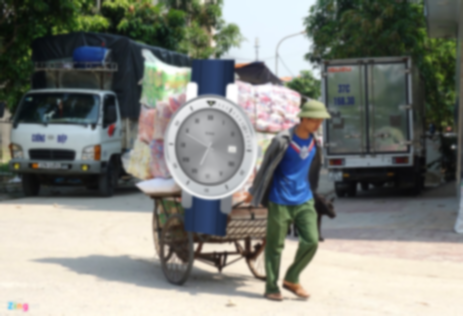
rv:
6.49
